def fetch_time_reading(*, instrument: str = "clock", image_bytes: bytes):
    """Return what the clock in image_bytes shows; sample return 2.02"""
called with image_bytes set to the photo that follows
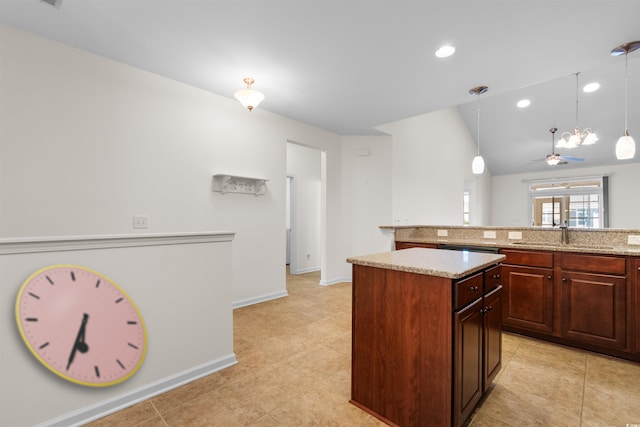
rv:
6.35
